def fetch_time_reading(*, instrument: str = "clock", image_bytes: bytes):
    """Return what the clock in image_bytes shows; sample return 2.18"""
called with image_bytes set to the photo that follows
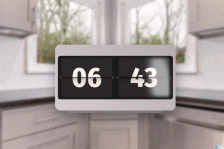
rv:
6.43
